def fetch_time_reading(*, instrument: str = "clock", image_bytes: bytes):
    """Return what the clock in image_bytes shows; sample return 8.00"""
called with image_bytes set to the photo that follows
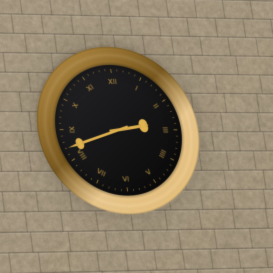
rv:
2.42
